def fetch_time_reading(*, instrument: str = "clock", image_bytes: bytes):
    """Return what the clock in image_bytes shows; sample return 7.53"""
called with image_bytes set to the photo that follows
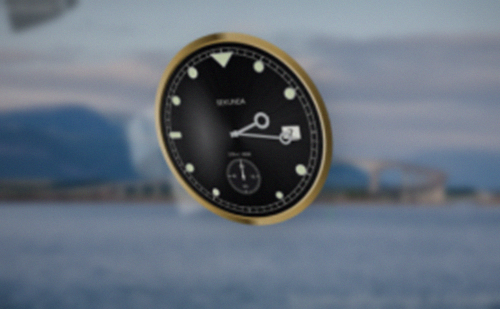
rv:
2.16
